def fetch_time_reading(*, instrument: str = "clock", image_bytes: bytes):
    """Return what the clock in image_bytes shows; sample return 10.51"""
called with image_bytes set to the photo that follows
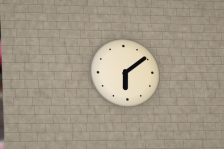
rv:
6.09
